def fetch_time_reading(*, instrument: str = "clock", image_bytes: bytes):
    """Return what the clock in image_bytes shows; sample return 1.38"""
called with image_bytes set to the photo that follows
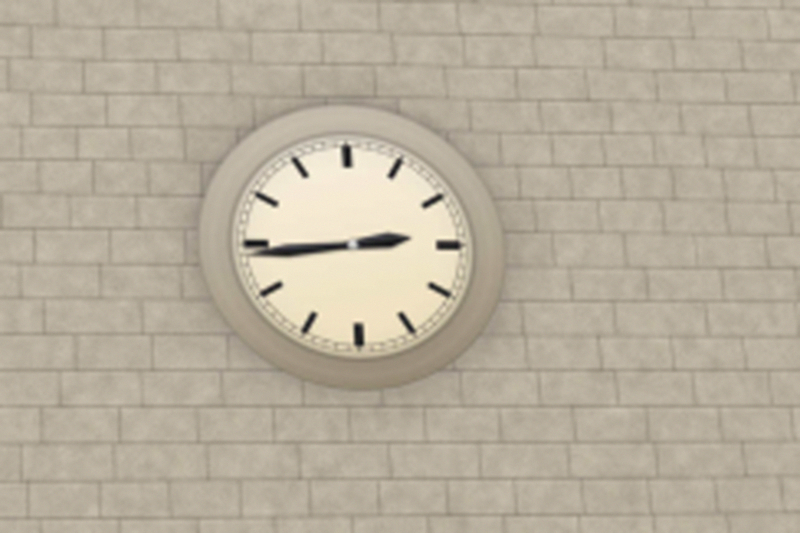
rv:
2.44
